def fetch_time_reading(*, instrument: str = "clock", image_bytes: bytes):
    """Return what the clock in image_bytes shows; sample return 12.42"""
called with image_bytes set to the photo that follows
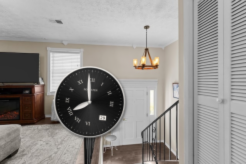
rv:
7.59
